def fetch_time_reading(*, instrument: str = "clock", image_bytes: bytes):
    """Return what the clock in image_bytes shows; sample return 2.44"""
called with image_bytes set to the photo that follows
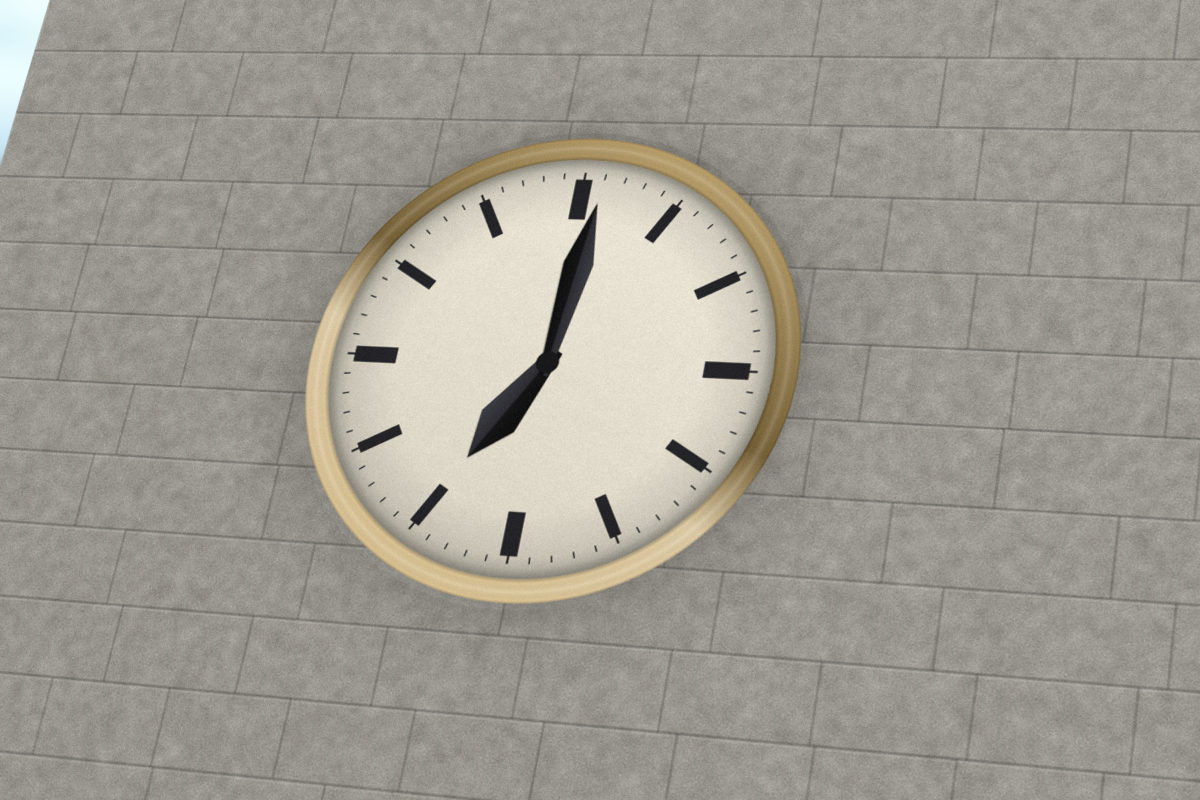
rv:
7.01
